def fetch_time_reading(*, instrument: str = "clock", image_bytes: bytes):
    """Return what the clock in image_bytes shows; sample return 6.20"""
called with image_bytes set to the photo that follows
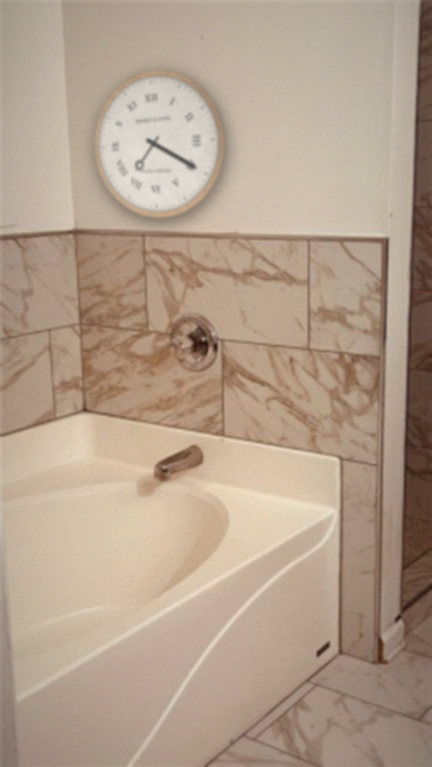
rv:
7.20
